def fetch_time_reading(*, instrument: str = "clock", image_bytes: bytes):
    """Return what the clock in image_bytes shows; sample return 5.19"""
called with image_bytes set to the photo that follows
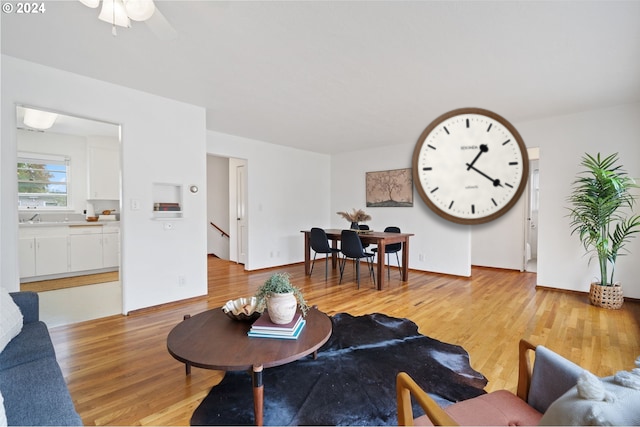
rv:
1.21
